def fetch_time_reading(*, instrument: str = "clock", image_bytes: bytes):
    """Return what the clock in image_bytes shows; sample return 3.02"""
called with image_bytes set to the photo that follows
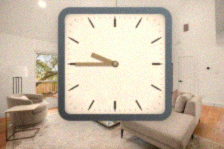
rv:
9.45
